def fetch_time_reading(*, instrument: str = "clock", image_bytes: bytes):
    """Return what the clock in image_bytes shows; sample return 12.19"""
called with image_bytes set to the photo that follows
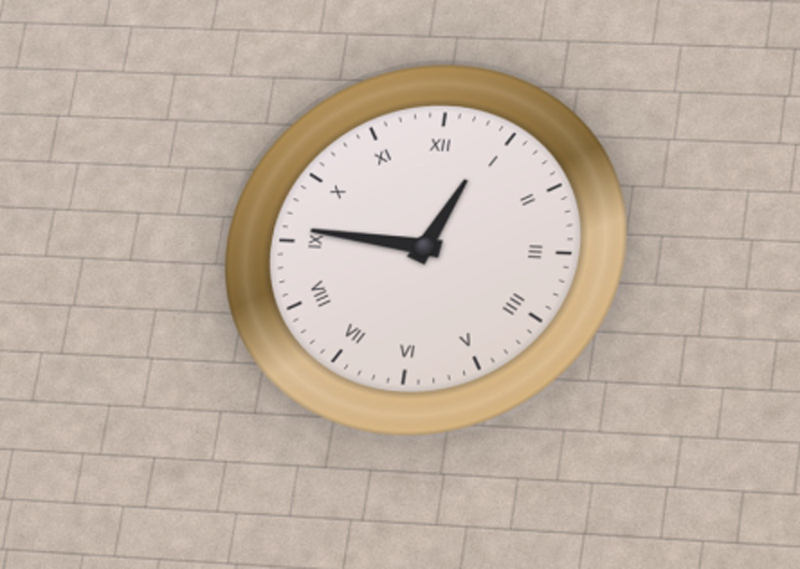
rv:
12.46
